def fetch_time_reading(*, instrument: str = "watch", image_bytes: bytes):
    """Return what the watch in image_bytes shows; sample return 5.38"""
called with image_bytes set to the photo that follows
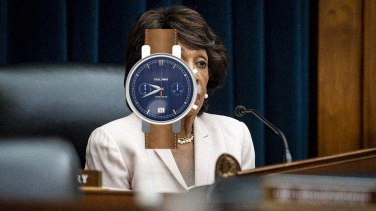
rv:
9.41
